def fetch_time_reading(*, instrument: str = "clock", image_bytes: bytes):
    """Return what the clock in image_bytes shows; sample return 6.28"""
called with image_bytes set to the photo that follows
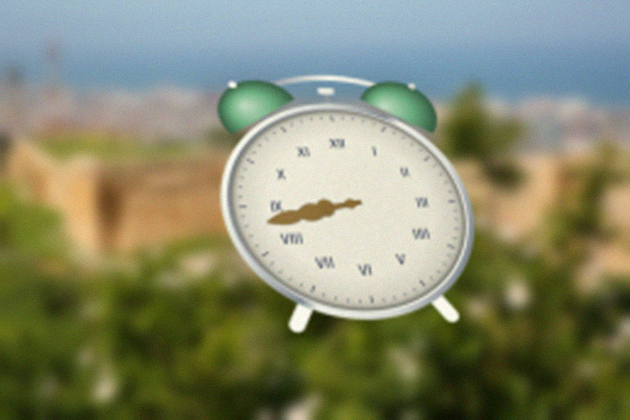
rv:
8.43
